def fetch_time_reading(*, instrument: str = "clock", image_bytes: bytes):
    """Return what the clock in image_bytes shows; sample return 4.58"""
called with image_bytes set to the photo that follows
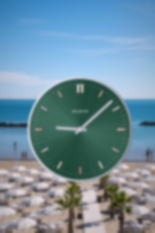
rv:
9.08
